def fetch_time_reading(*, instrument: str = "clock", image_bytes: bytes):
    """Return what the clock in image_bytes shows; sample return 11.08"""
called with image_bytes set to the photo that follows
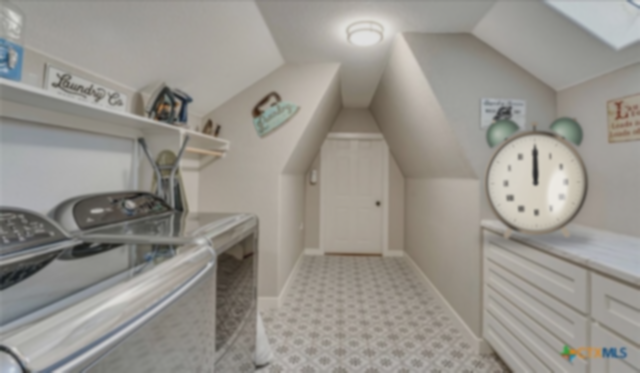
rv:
12.00
